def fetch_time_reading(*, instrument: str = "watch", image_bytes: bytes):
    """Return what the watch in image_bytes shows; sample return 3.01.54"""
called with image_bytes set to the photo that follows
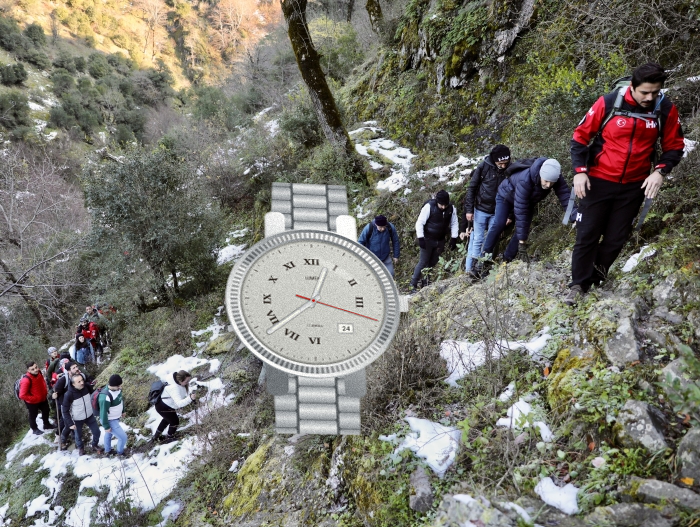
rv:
12.38.18
